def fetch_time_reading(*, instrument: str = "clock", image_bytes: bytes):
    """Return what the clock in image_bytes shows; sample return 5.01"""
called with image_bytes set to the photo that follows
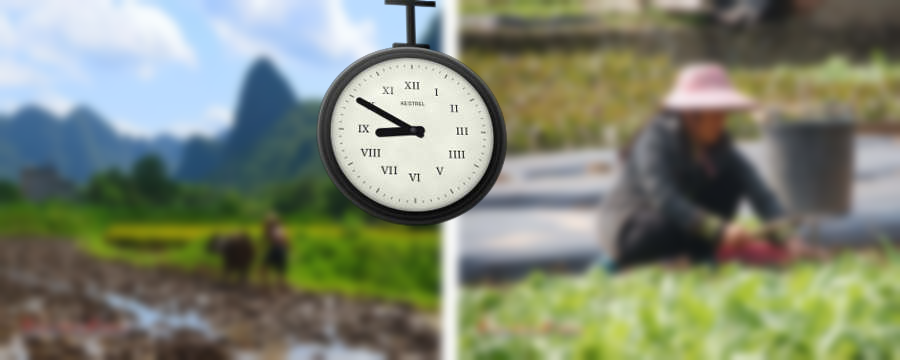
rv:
8.50
